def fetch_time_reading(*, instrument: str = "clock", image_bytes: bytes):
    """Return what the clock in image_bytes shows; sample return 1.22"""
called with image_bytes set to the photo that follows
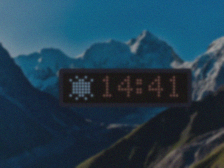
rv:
14.41
